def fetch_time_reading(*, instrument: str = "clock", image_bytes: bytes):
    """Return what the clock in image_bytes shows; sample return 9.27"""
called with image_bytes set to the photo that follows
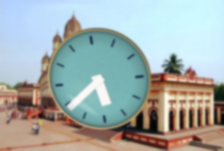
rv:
5.39
